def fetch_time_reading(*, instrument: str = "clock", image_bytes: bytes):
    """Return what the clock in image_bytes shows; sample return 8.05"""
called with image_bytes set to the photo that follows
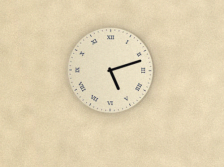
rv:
5.12
